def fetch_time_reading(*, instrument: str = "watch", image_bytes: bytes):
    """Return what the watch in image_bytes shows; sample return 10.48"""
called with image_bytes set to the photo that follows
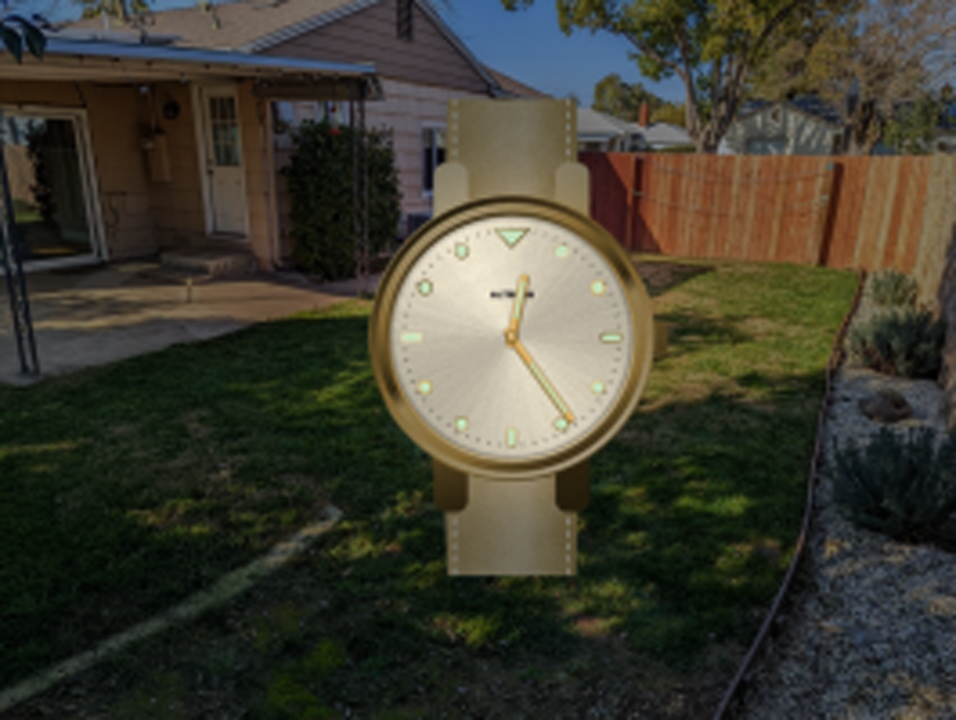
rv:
12.24
